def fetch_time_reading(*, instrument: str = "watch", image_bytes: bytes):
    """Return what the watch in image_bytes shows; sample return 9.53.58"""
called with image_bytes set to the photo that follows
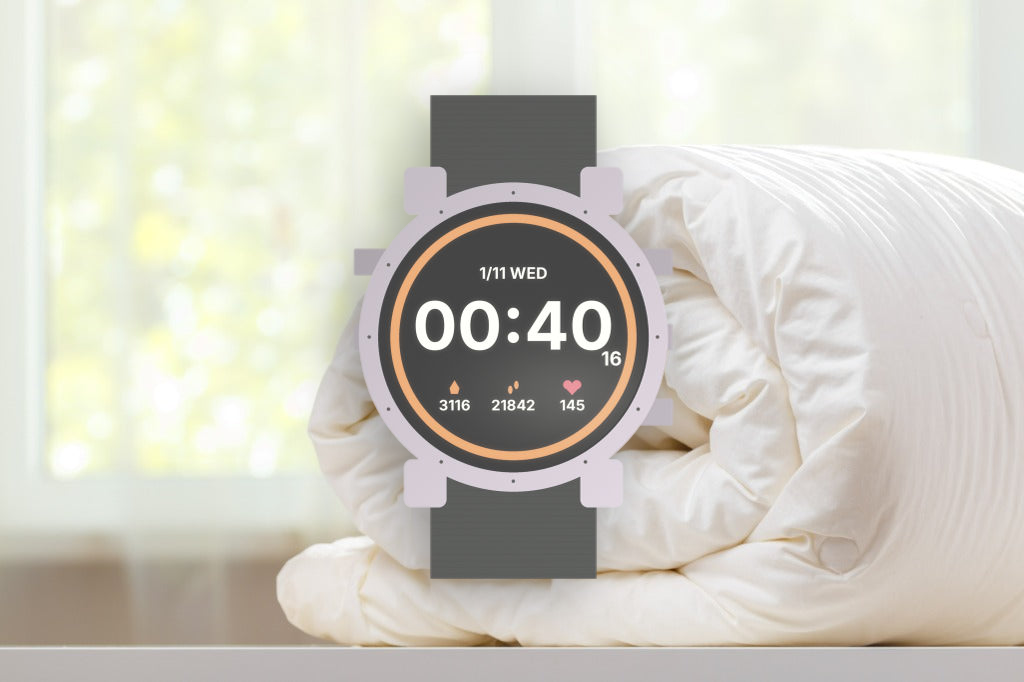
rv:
0.40.16
